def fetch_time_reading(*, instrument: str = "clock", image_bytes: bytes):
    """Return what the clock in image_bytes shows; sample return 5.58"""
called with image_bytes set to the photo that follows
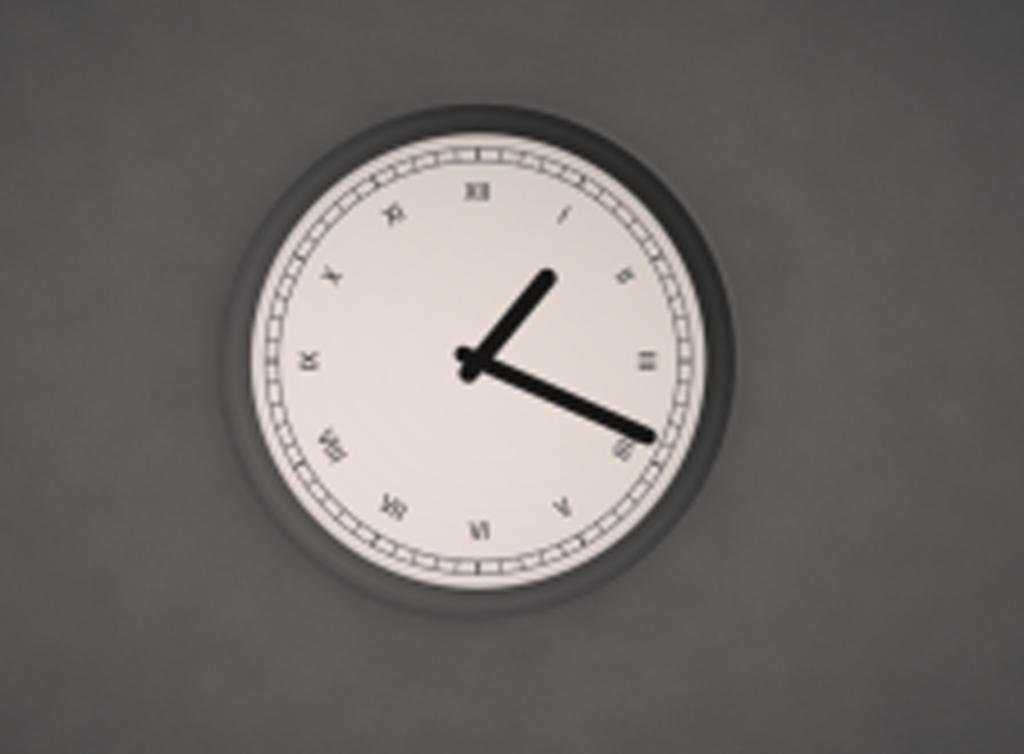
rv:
1.19
